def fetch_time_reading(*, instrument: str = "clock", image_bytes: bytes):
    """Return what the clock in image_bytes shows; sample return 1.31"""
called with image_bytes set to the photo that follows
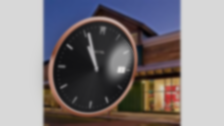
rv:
10.56
